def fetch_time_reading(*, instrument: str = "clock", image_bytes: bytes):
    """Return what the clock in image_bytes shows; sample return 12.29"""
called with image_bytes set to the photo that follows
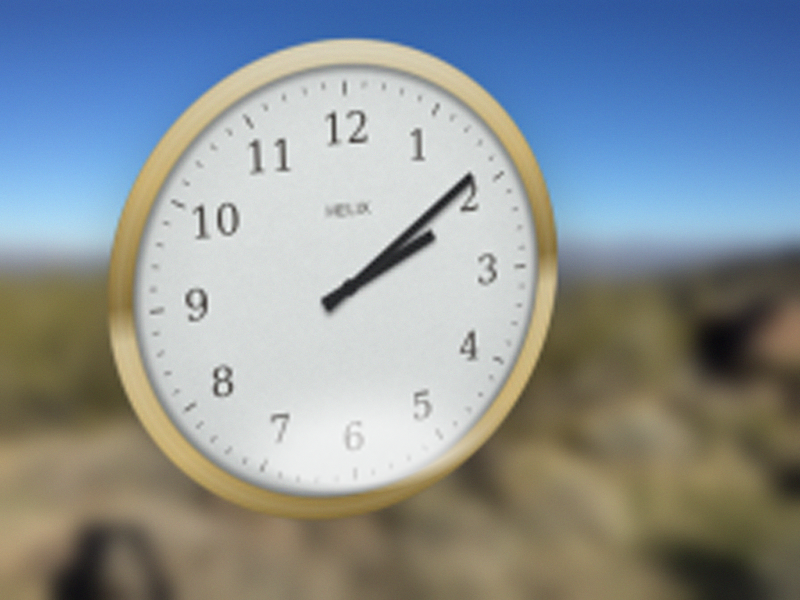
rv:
2.09
